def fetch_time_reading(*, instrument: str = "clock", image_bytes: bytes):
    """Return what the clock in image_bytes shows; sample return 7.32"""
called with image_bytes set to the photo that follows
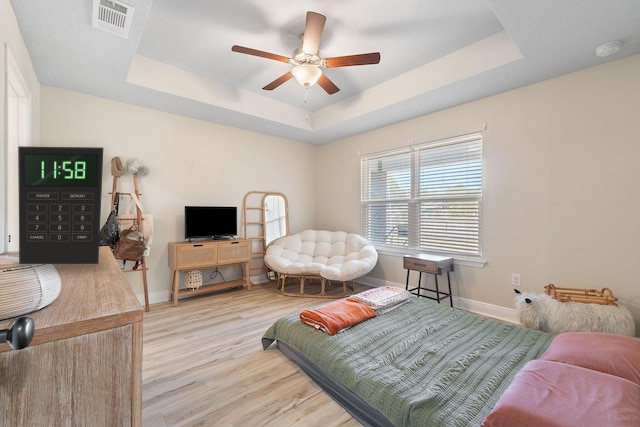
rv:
11.58
